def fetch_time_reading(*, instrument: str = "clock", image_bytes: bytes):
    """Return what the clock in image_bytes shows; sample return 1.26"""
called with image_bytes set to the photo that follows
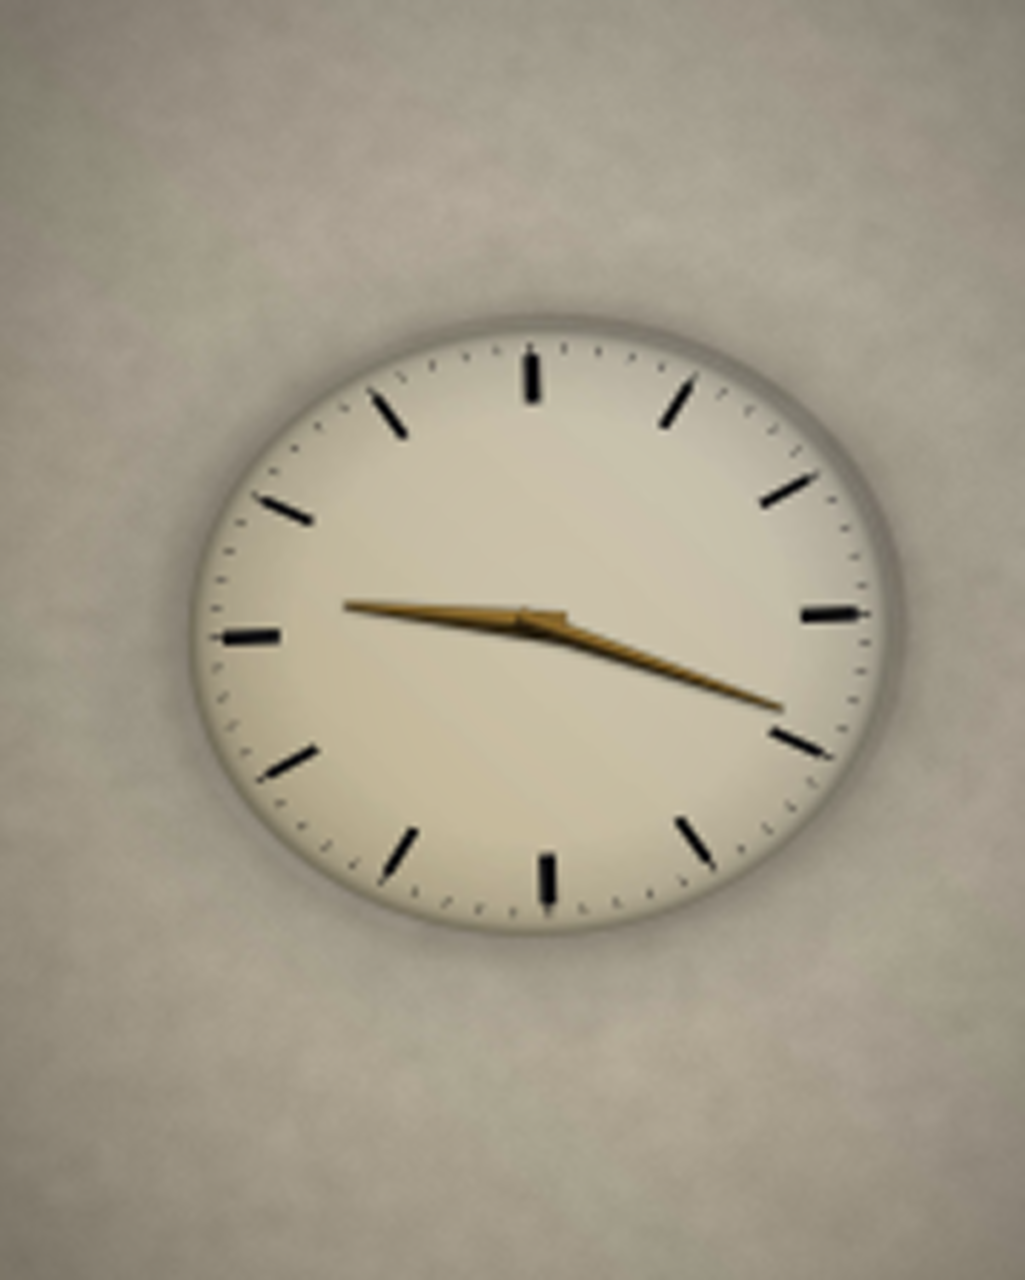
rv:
9.19
